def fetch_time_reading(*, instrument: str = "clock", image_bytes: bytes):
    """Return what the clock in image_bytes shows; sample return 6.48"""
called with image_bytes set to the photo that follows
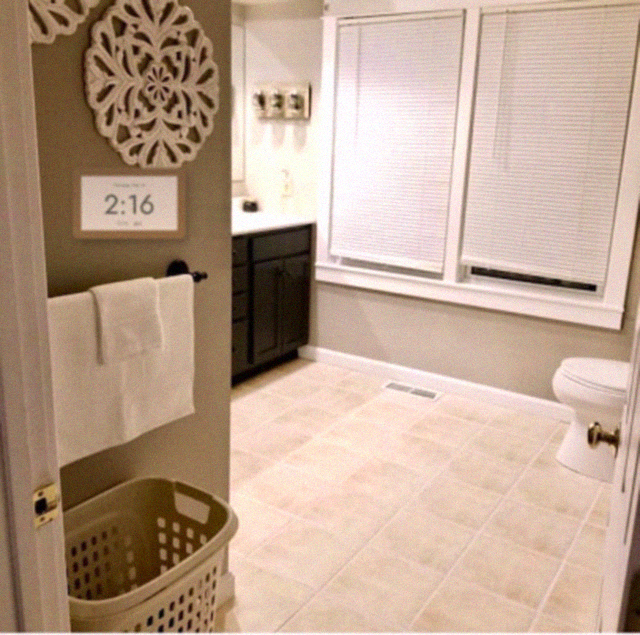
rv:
2.16
